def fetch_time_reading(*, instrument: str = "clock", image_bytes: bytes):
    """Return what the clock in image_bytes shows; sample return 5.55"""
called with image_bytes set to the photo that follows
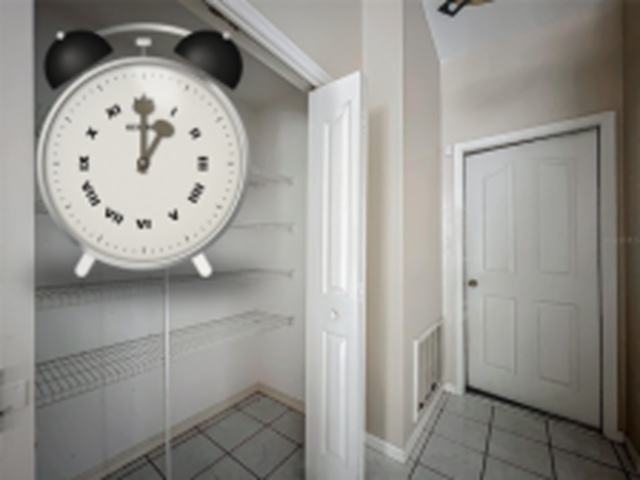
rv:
1.00
